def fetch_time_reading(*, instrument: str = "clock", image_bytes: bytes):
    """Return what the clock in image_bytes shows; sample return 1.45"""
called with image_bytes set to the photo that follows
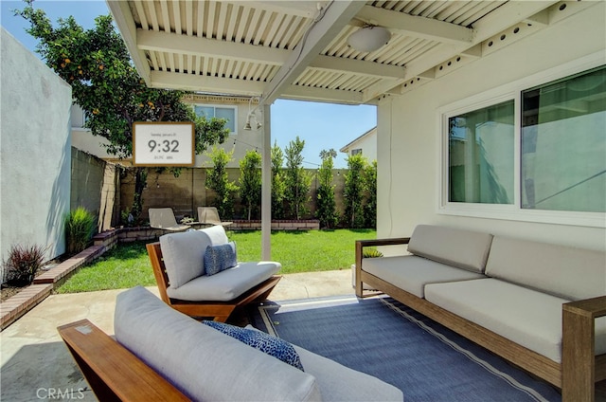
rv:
9.32
